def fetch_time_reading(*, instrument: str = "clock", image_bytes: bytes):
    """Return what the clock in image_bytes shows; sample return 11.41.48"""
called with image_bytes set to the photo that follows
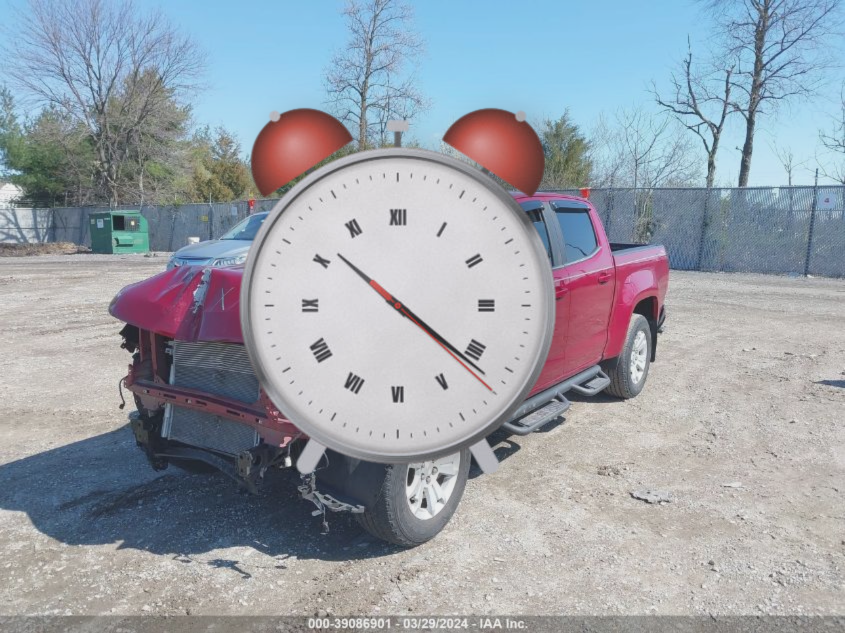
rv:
10.21.22
